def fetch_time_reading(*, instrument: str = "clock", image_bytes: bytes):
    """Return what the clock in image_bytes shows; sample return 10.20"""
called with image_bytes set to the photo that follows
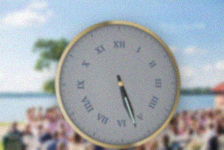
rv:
5.27
